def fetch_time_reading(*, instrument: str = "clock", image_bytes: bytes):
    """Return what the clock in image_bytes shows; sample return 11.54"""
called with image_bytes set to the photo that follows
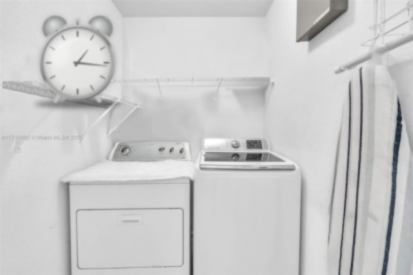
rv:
1.16
